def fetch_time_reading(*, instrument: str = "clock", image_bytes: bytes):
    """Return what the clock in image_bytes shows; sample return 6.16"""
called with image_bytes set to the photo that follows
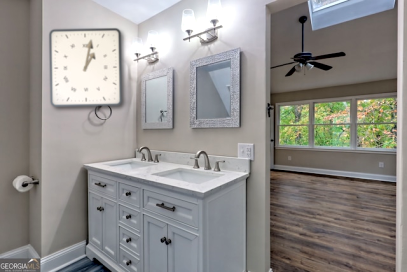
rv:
1.02
